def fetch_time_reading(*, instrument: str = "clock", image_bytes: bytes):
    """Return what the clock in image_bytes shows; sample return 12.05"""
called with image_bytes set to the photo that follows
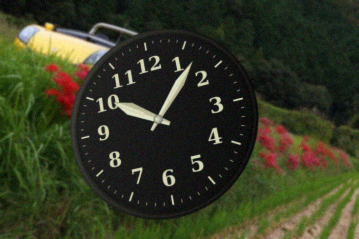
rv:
10.07
